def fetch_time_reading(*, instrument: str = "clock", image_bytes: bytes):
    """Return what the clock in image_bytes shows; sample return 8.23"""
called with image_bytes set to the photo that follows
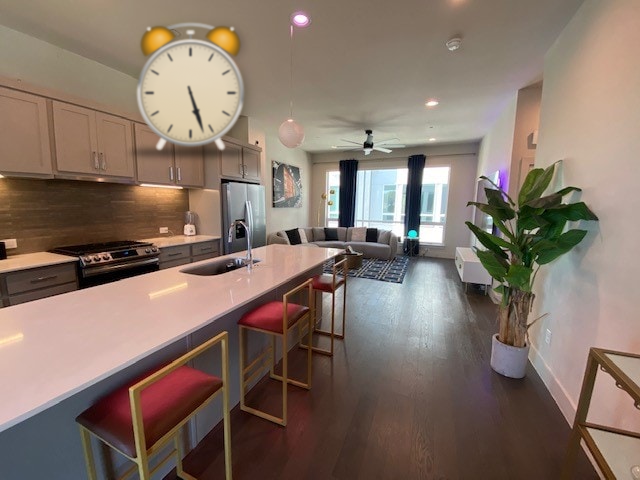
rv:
5.27
